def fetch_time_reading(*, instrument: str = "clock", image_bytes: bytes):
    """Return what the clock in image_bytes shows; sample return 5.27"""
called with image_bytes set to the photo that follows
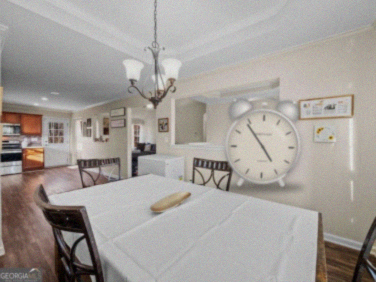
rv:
4.54
